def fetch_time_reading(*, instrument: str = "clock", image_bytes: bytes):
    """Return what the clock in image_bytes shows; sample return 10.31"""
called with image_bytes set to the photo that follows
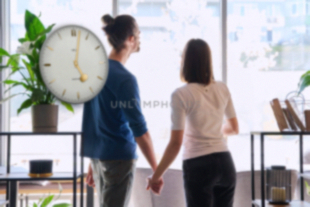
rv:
5.02
